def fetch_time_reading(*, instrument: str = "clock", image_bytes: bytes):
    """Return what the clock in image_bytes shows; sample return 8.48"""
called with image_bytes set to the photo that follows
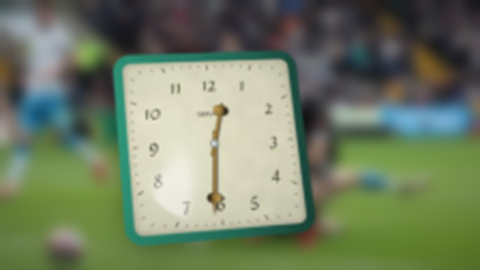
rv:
12.31
